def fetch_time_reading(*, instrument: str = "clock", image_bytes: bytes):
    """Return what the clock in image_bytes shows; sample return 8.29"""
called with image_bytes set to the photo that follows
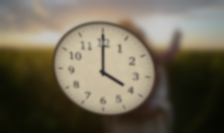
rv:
4.00
